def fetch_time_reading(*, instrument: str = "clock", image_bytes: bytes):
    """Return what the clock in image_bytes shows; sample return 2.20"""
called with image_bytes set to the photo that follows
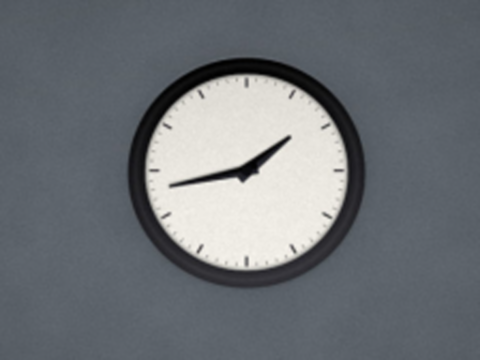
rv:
1.43
